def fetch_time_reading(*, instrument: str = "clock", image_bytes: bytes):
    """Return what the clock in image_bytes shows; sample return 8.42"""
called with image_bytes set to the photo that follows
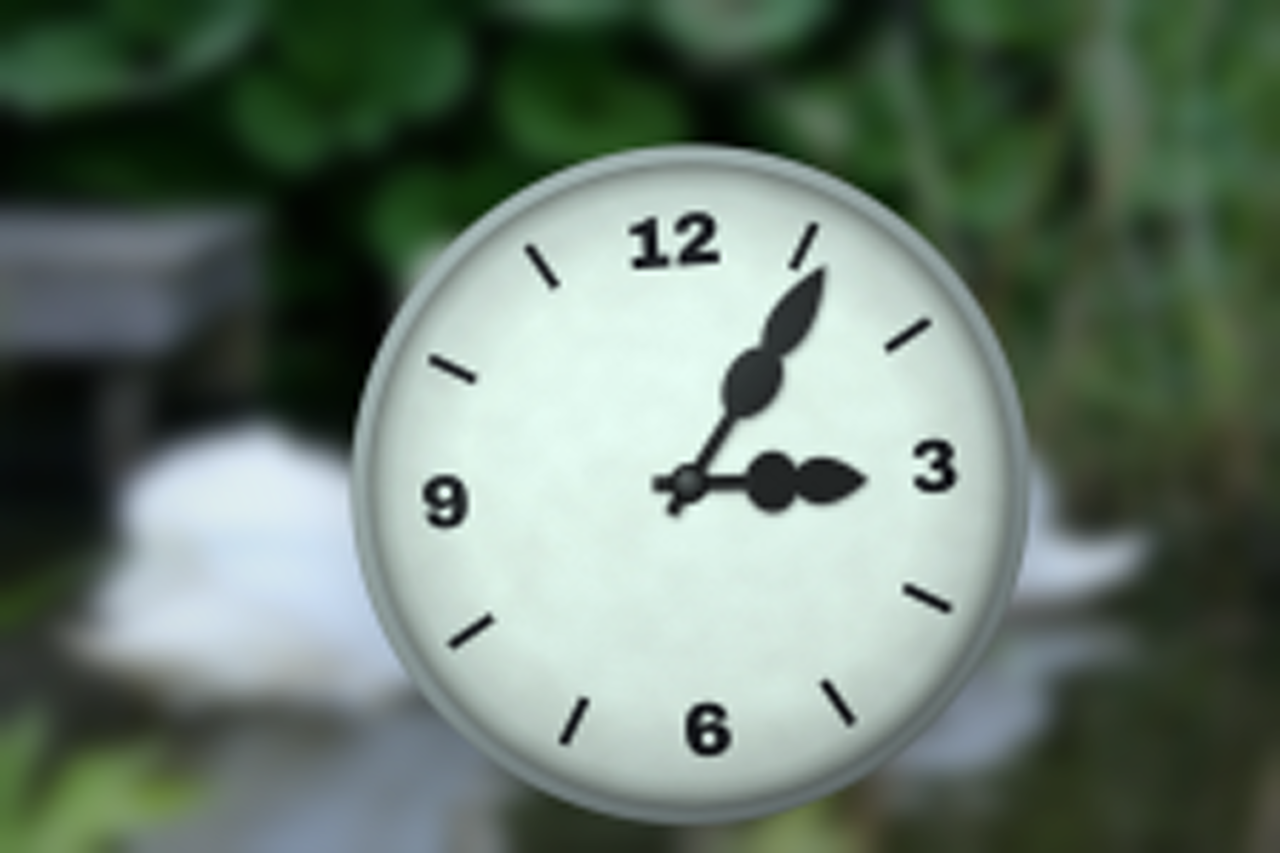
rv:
3.06
